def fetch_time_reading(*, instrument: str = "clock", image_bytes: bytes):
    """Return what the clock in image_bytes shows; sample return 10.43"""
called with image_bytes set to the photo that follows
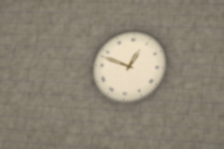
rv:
12.48
